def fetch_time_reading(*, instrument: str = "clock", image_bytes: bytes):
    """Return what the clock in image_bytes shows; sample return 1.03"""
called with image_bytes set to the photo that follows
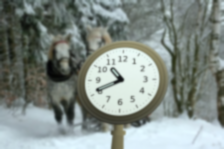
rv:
10.41
